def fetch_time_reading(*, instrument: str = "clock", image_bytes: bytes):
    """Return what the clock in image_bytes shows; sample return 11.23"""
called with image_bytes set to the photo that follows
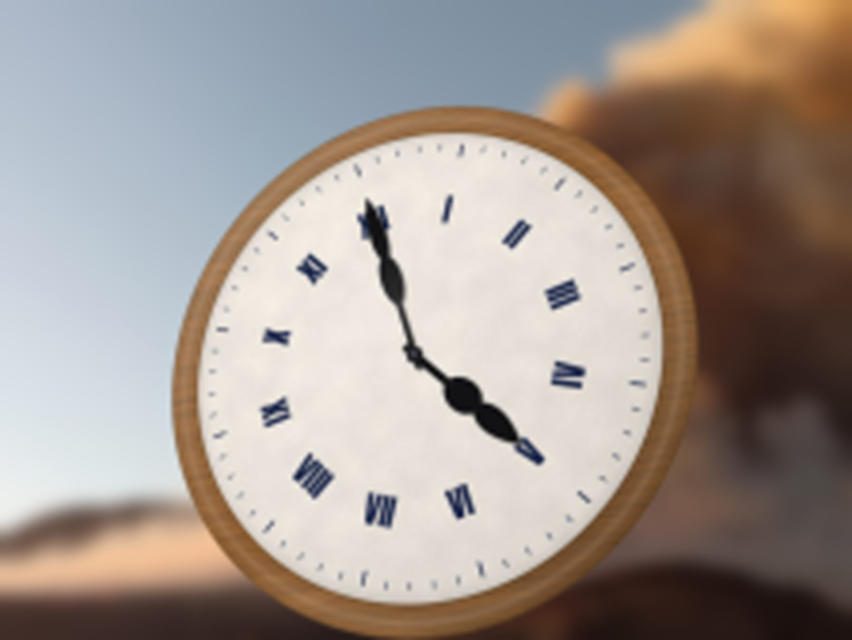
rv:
5.00
